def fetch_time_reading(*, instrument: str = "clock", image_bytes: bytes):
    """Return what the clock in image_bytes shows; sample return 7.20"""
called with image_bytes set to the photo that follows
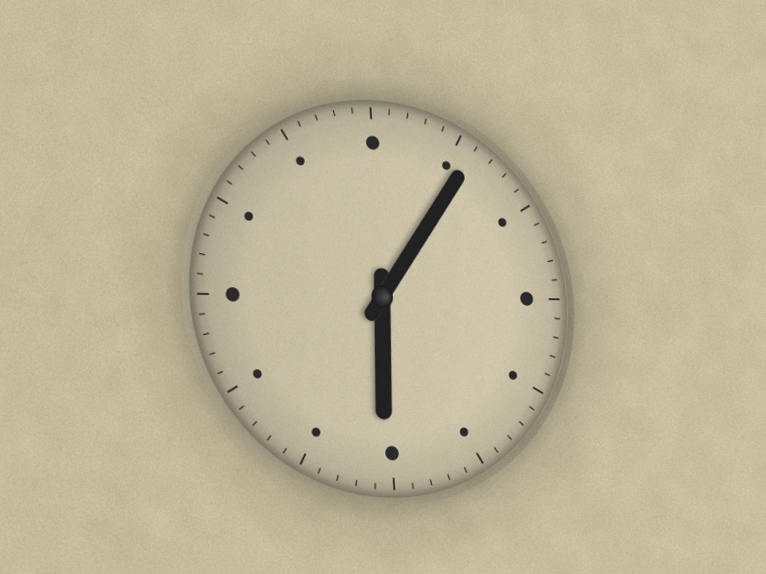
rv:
6.06
